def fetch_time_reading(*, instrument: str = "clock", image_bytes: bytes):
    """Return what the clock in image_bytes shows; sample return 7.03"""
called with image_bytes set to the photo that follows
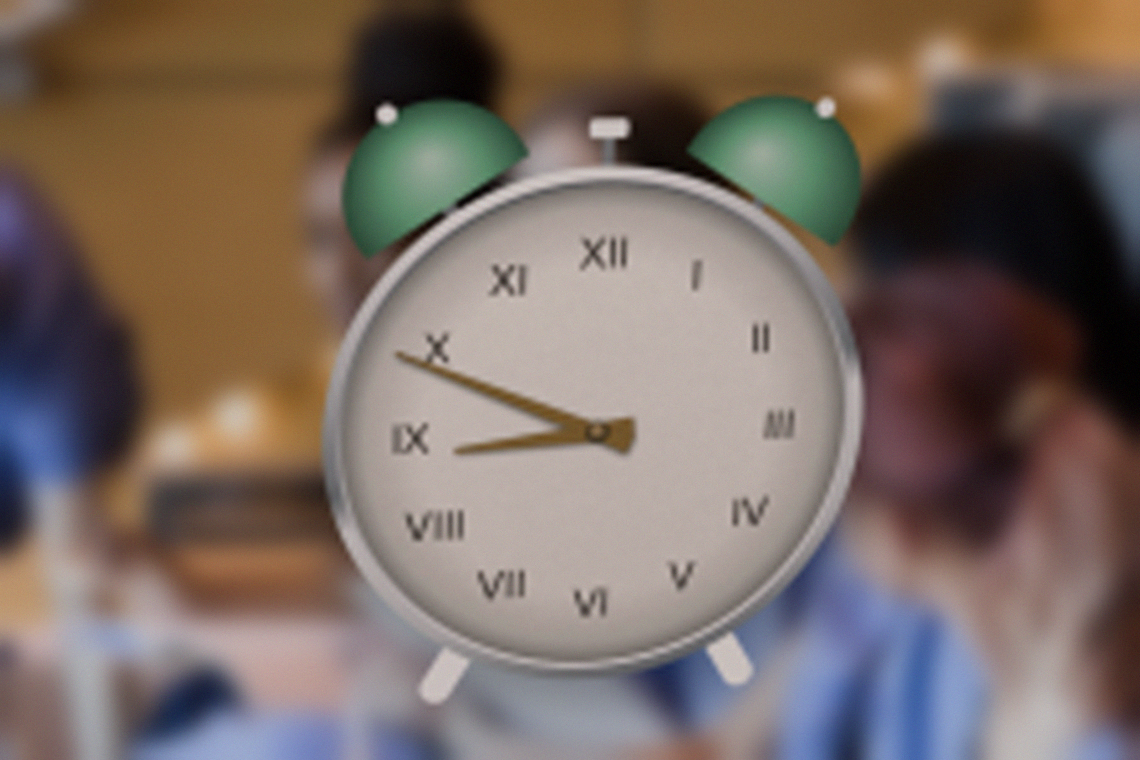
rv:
8.49
